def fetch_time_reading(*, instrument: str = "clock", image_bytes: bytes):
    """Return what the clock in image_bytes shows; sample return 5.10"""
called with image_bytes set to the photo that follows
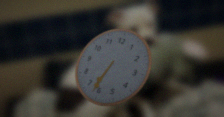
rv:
6.32
